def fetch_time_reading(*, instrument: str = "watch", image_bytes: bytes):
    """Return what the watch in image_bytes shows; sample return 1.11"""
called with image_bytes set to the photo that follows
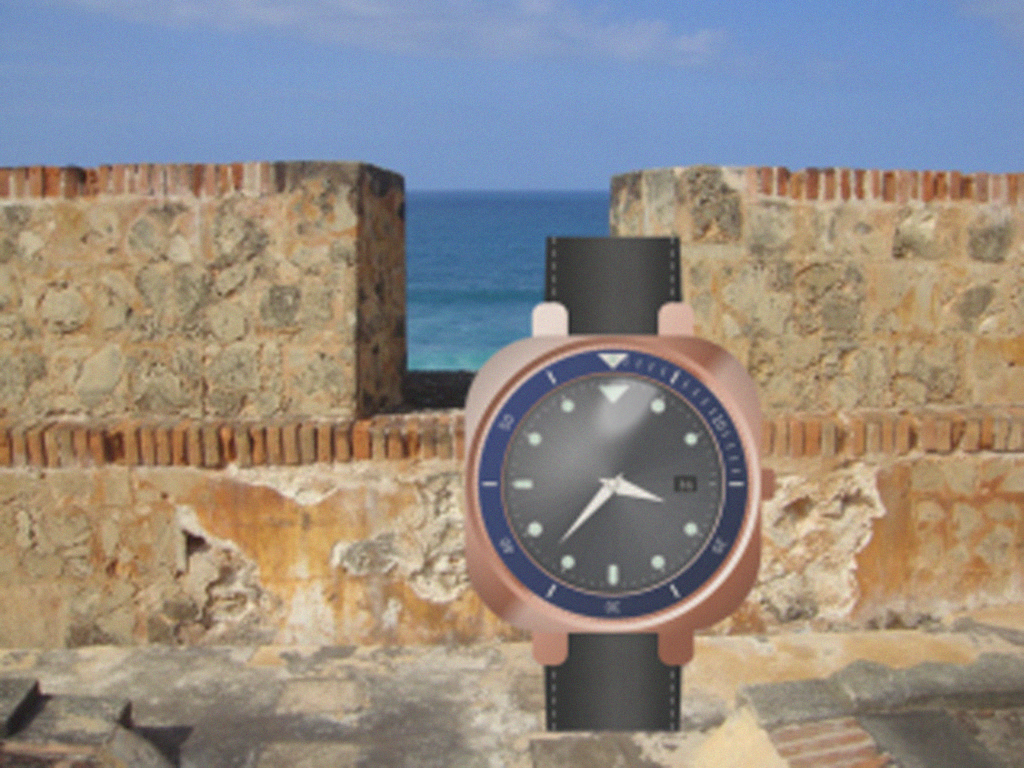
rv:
3.37
